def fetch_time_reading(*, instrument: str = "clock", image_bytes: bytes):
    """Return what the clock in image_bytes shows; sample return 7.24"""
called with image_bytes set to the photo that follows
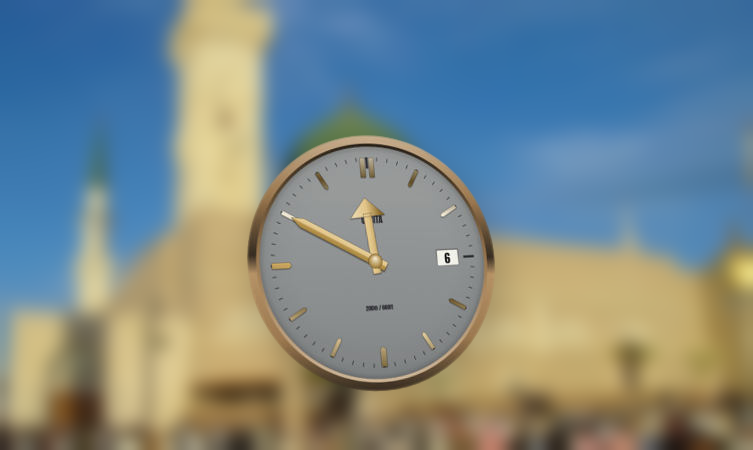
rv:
11.50
